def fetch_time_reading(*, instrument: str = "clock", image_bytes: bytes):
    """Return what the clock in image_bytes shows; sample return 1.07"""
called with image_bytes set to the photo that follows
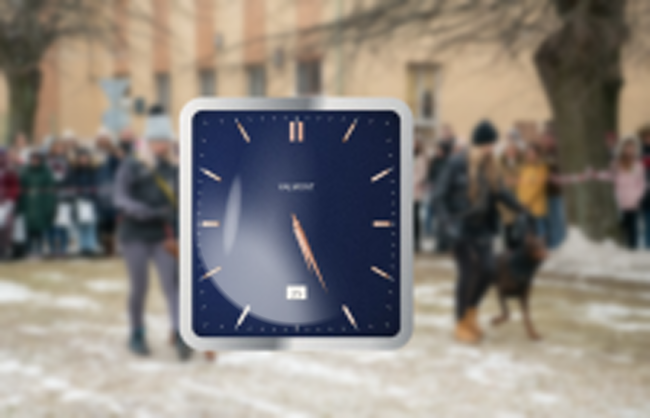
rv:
5.26
